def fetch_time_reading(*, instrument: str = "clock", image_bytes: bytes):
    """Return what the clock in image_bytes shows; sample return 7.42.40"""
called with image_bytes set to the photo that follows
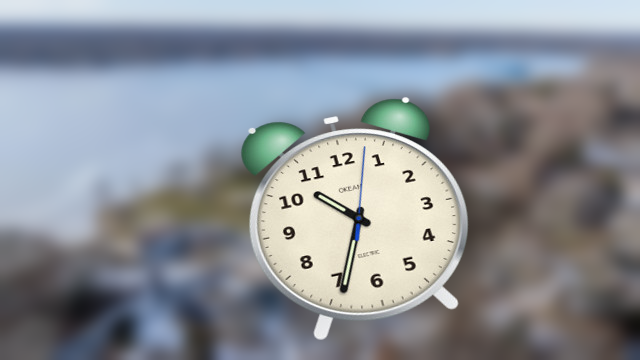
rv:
10.34.03
